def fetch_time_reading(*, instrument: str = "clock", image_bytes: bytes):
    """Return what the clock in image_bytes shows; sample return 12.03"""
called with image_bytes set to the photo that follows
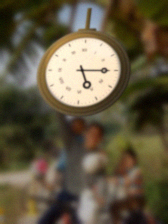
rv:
5.15
